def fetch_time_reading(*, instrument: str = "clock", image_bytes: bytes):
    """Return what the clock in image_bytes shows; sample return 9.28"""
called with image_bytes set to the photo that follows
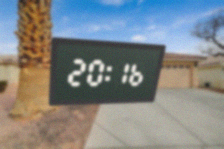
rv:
20.16
